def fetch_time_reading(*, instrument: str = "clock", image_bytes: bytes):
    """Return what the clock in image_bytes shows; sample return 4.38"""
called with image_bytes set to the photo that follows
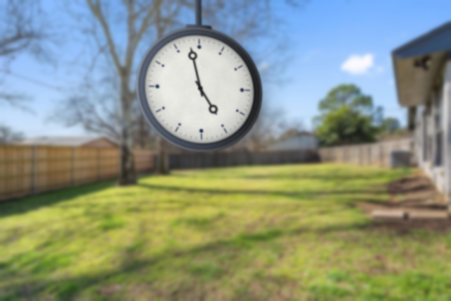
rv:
4.58
